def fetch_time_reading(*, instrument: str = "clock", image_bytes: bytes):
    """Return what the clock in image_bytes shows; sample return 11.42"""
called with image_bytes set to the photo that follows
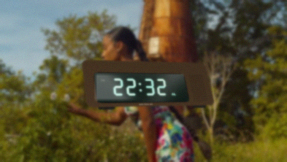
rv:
22.32
